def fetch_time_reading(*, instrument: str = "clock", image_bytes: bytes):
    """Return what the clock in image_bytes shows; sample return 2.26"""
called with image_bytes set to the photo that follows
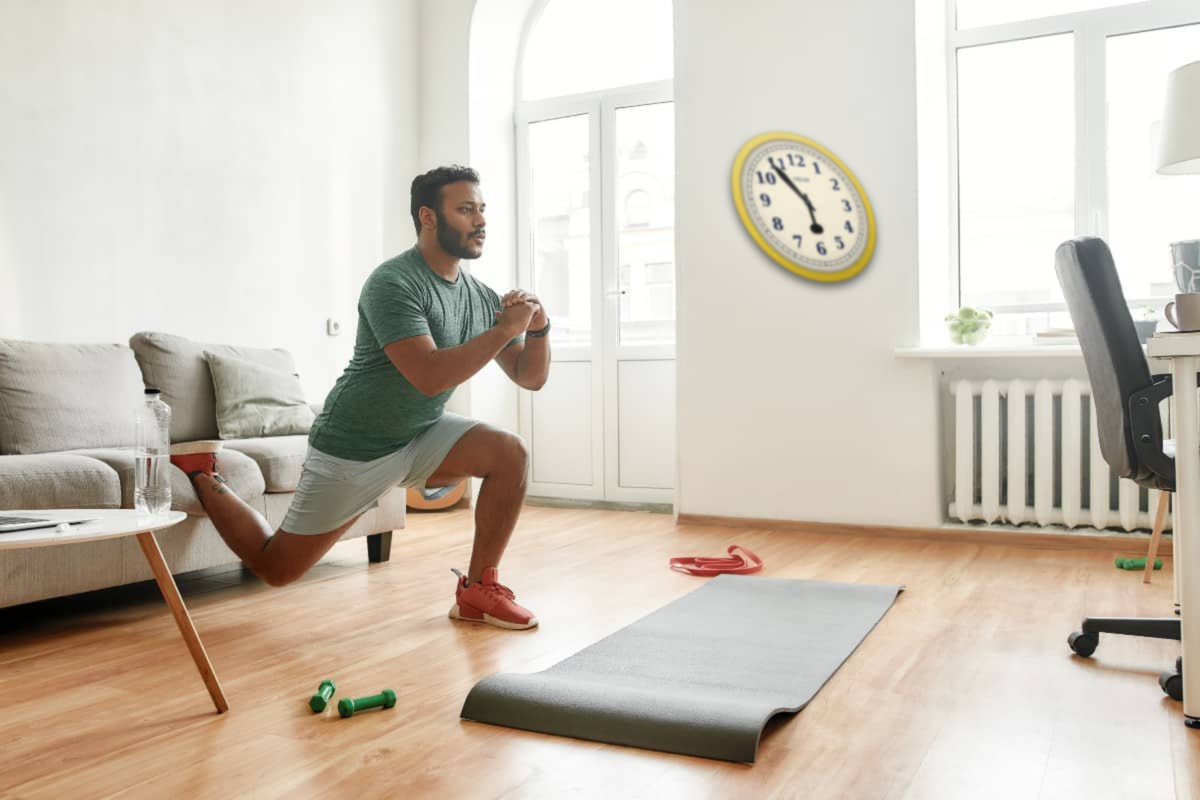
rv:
5.54
